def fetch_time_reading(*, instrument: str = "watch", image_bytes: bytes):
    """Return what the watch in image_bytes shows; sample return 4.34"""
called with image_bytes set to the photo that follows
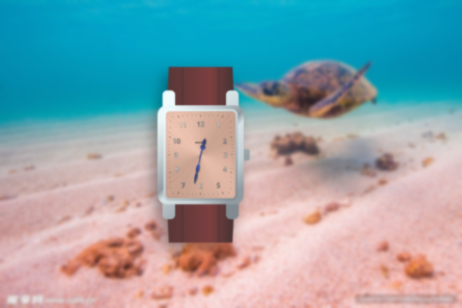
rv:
12.32
